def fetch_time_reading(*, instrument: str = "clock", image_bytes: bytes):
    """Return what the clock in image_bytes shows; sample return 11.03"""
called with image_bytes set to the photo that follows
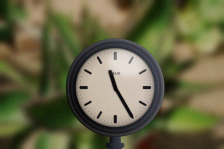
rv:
11.25
